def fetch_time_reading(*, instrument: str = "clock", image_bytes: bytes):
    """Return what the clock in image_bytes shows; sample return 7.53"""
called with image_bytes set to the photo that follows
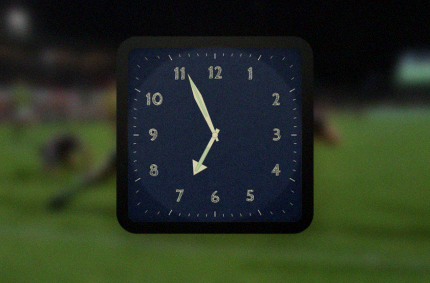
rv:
6.56
